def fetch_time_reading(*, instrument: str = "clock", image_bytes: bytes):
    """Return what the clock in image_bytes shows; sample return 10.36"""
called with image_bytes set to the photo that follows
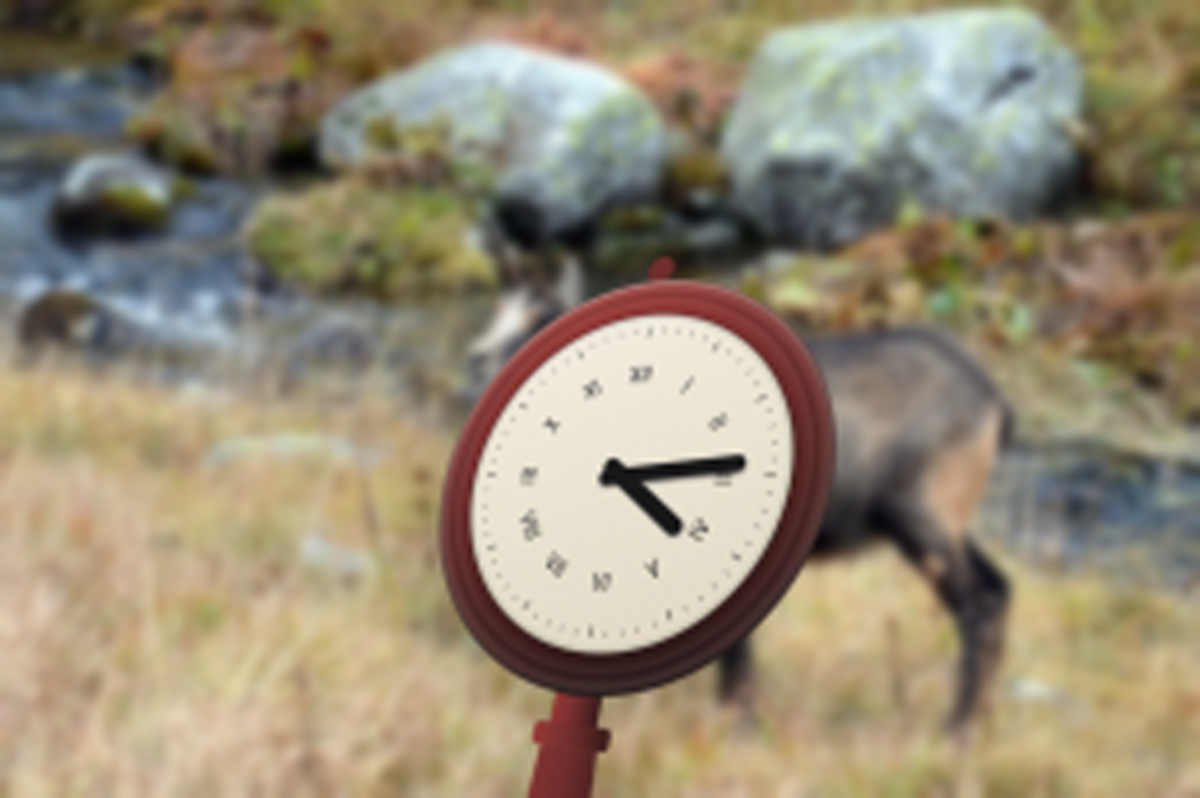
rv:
4.14
